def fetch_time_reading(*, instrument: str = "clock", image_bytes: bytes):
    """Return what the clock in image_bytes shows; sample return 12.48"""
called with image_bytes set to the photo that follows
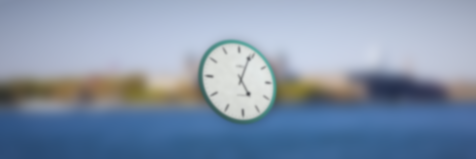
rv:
5.04
